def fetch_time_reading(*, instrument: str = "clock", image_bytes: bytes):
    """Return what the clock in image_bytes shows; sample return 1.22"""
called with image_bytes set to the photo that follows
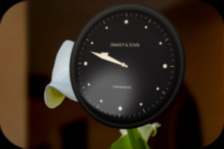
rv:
9.48
